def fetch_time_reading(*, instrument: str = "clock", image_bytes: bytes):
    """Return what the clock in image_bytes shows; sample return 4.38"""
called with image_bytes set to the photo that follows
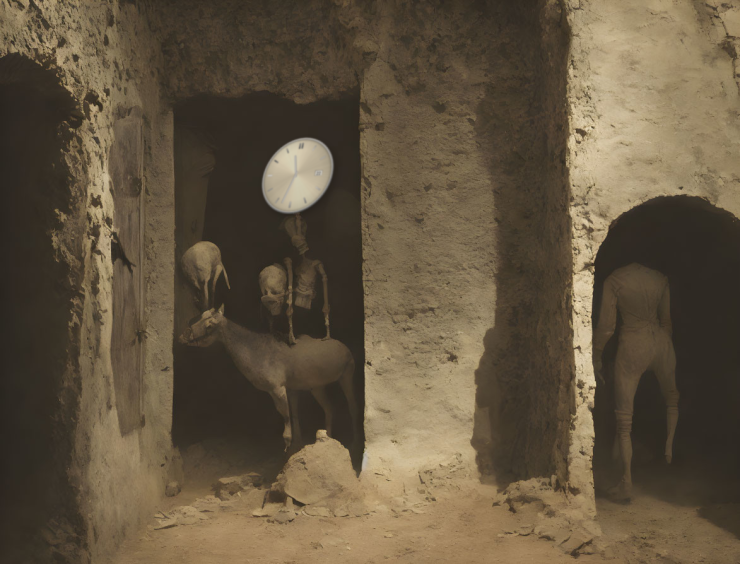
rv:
11.33
